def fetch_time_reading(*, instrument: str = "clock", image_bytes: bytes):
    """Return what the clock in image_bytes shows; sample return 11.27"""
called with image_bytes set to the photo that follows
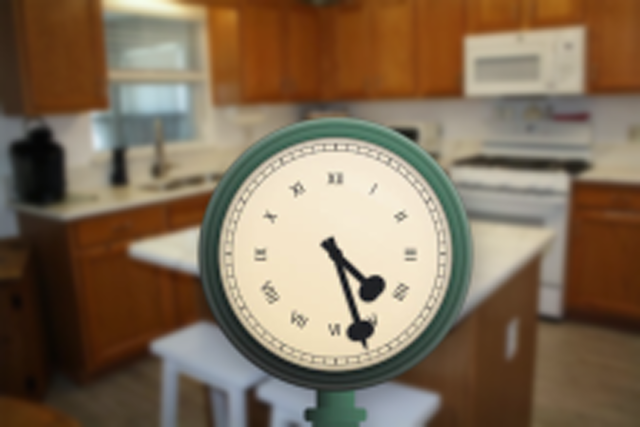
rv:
4.27
